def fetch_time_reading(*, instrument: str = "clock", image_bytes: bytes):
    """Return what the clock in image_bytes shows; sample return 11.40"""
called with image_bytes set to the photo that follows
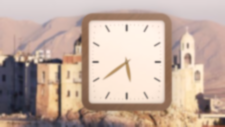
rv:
5.39
